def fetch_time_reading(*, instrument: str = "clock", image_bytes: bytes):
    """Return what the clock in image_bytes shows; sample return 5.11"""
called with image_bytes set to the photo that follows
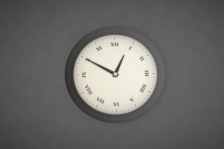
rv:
12.50
